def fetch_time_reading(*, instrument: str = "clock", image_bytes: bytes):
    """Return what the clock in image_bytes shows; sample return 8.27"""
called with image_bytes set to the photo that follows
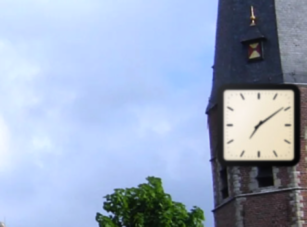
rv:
7.09
